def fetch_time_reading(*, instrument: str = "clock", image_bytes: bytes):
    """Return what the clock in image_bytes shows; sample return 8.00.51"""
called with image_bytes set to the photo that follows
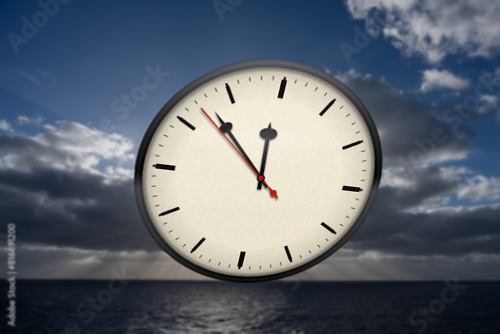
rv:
11.52.52
